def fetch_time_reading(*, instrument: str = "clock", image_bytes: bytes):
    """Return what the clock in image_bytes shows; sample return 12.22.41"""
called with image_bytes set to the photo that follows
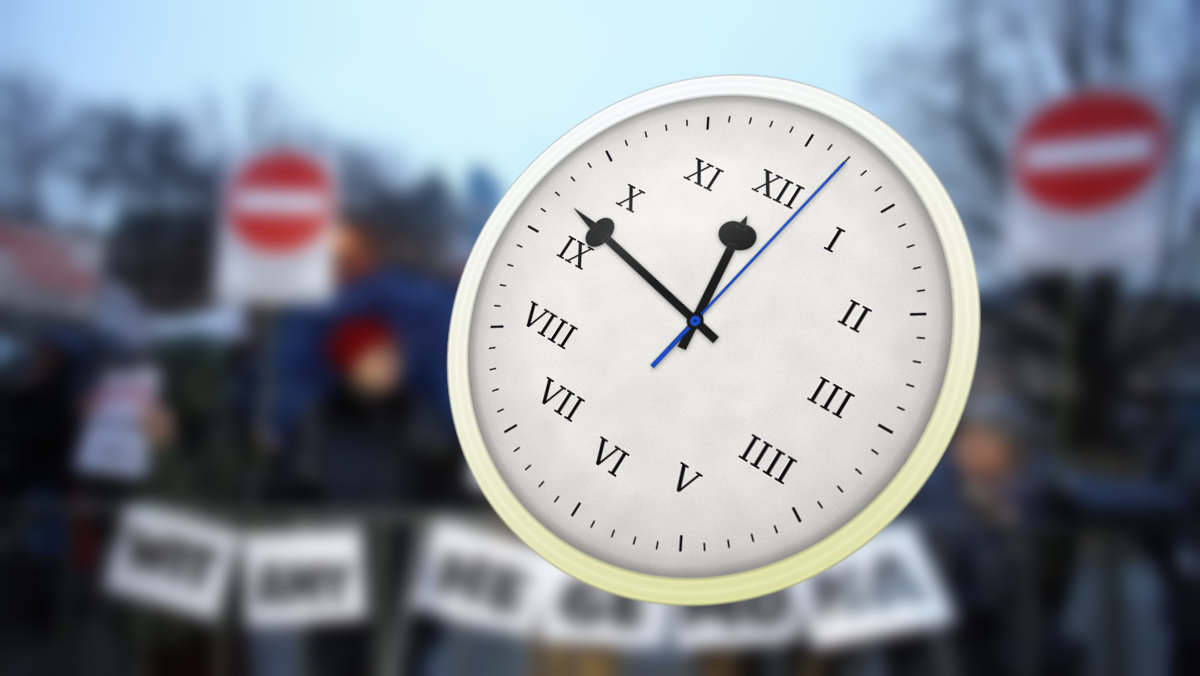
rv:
11.47.02
